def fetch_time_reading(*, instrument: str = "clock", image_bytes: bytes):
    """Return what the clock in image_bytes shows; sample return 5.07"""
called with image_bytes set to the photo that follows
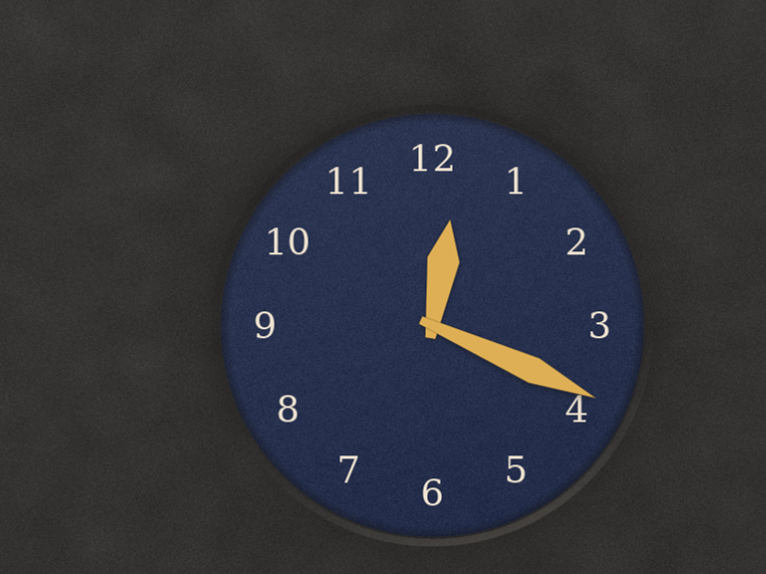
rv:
12.19
